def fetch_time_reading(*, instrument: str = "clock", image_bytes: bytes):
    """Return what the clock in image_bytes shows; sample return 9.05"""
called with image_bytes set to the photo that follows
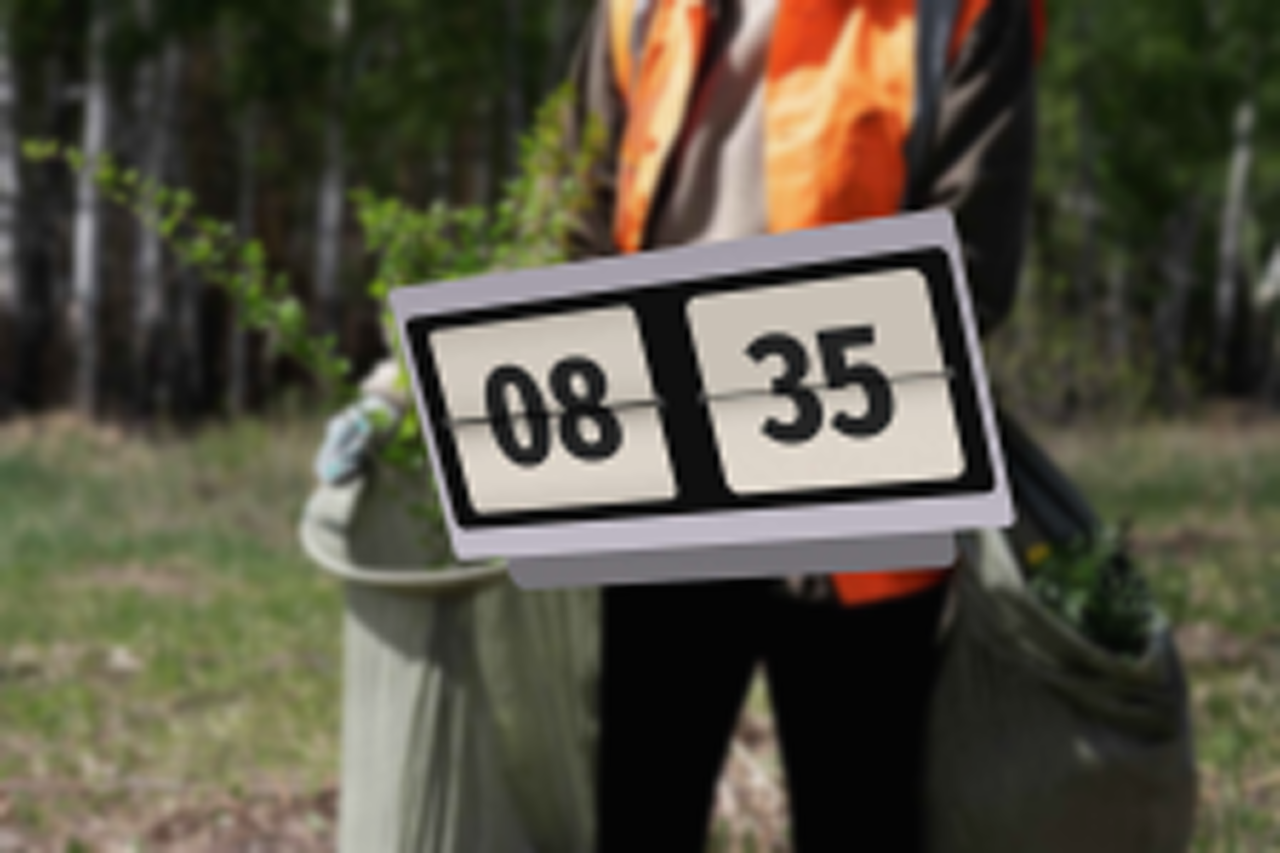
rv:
8.35
